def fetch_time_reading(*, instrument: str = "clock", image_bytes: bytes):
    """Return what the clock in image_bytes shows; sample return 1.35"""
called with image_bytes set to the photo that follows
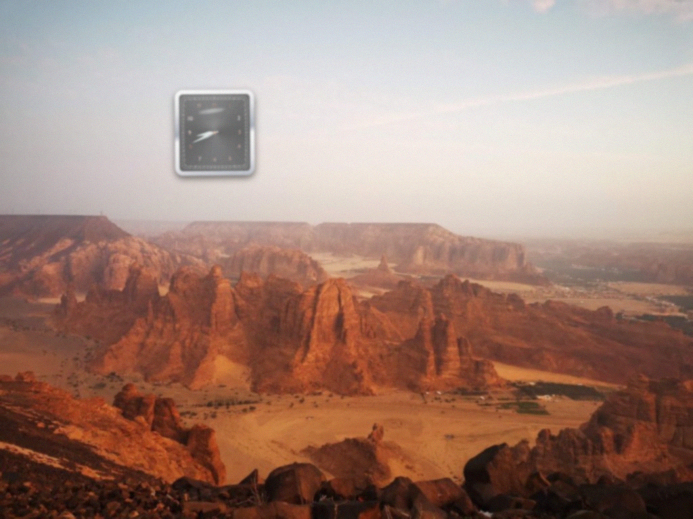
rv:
8.41
